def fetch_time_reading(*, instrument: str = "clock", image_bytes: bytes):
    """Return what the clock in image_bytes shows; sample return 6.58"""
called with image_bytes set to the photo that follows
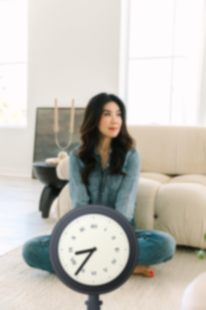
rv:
8.36
